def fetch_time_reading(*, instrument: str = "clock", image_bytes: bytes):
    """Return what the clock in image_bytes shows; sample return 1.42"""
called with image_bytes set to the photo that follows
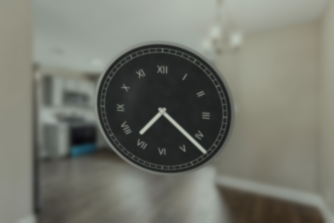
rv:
7.22
